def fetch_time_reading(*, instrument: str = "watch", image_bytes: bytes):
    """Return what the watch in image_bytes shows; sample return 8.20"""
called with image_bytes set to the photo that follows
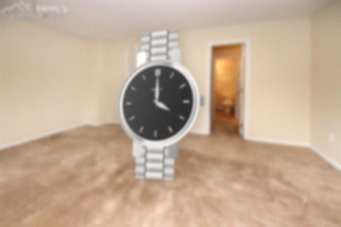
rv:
4.00
